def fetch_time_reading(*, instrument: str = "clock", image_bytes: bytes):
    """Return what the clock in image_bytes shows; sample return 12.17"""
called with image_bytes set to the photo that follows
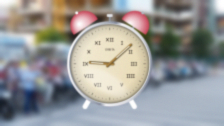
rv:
9.08
